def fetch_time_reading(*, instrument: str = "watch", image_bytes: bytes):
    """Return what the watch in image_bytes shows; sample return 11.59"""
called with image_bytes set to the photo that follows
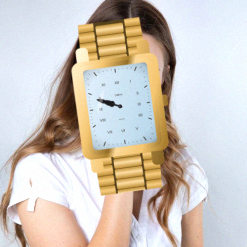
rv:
9.49
